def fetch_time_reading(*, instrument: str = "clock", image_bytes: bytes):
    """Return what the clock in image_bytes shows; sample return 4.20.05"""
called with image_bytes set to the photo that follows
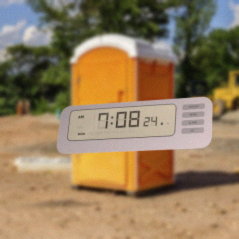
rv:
7.08.24
